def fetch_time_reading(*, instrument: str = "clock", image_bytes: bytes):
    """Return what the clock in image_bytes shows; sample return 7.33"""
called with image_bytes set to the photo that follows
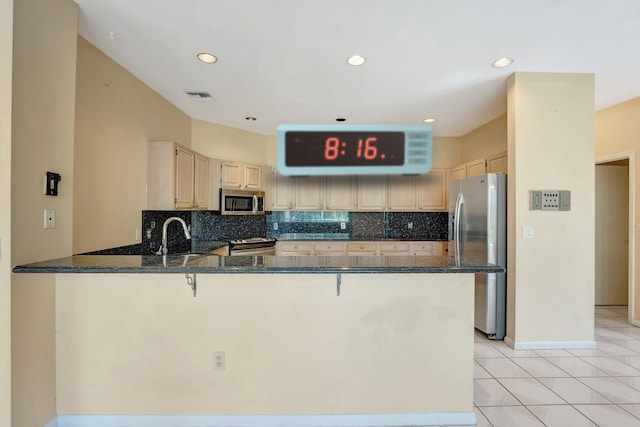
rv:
8.16
